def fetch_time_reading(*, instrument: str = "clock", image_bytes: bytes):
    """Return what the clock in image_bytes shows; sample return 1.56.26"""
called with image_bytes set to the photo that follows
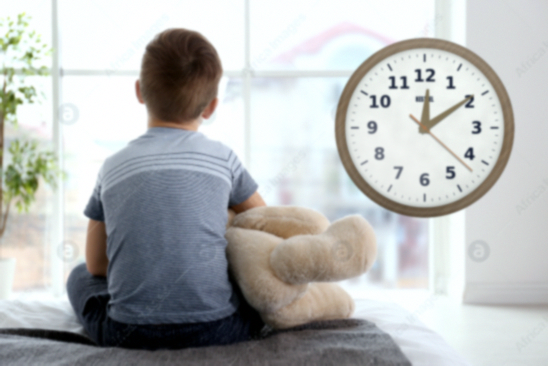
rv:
12.09.22
